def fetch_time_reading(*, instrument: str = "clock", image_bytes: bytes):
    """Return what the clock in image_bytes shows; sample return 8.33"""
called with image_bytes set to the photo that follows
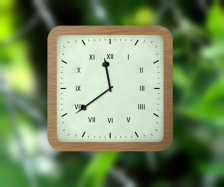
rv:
11.39
